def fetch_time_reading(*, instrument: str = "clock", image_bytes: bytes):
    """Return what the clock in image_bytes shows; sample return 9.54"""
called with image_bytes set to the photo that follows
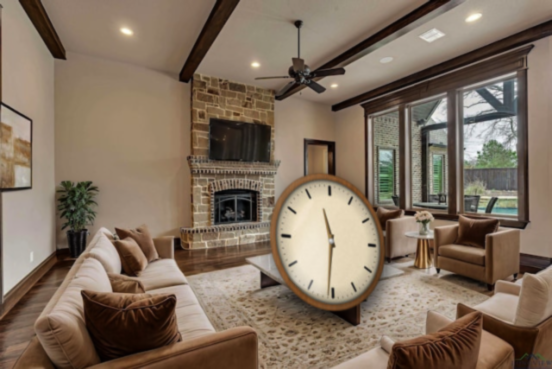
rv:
11.31
